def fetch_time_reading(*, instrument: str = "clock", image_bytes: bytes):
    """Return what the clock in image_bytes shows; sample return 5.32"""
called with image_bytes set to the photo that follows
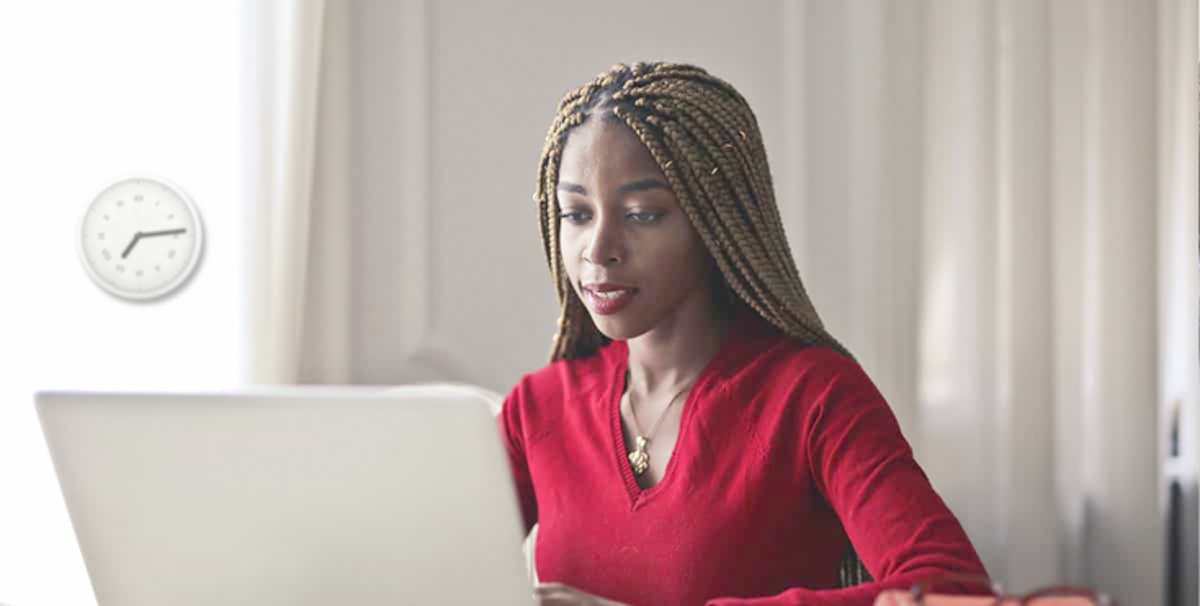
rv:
7.14
